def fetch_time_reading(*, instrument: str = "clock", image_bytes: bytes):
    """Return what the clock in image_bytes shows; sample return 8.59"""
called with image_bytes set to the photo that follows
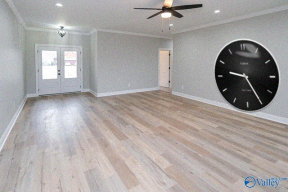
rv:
9.25
